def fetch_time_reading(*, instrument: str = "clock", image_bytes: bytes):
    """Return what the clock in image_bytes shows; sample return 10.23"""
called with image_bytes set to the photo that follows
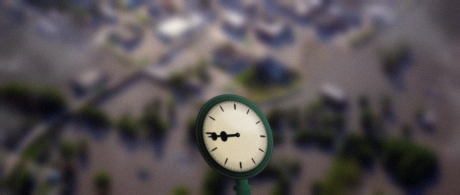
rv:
8.44
